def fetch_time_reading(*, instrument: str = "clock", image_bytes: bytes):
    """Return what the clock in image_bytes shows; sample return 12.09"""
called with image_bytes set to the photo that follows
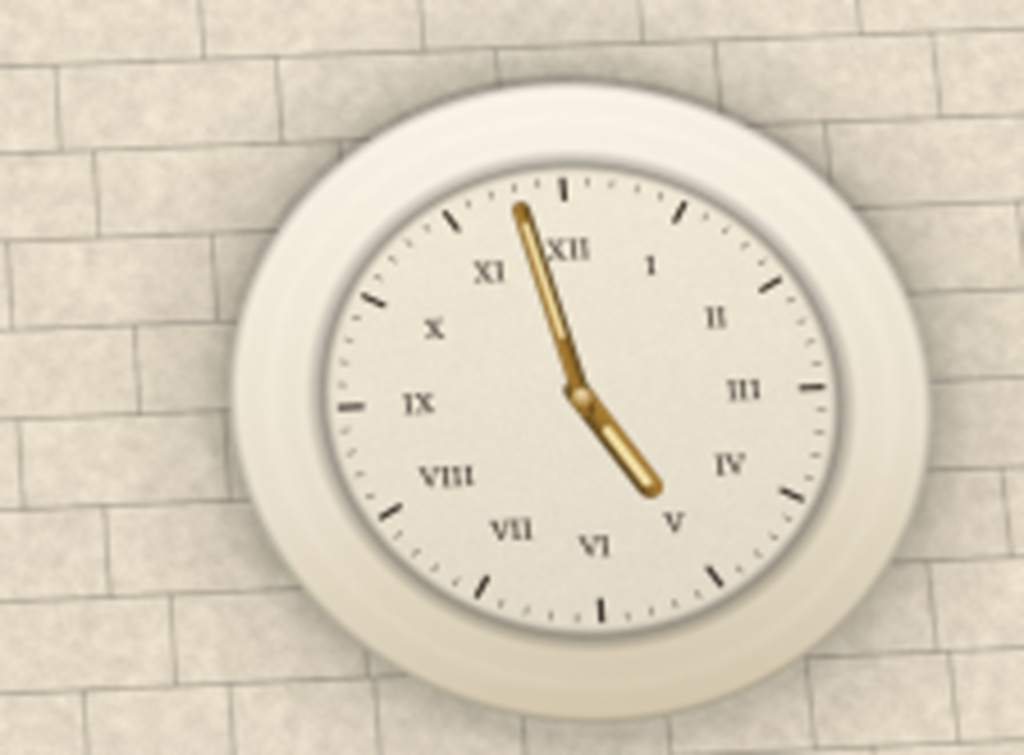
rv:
4.58
